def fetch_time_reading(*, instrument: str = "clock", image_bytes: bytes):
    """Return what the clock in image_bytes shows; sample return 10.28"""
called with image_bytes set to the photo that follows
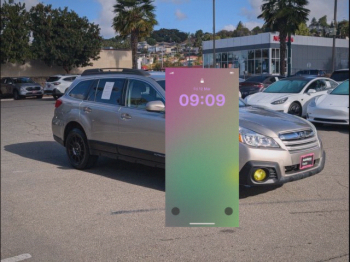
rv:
9.09
